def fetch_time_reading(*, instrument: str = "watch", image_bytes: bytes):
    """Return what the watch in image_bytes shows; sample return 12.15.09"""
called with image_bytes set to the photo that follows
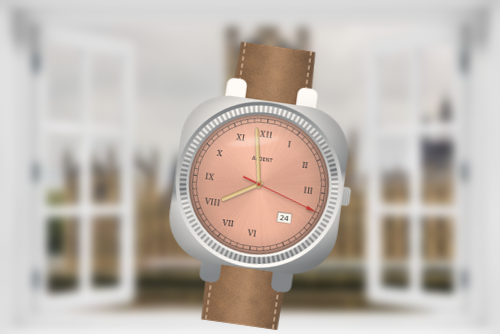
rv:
7.58.18
